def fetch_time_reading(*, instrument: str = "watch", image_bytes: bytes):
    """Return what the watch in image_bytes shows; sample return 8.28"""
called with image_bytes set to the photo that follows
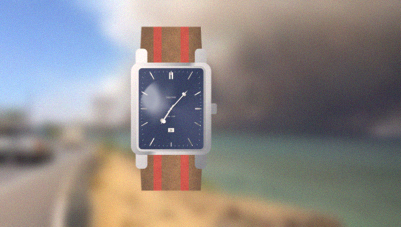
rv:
7.07
